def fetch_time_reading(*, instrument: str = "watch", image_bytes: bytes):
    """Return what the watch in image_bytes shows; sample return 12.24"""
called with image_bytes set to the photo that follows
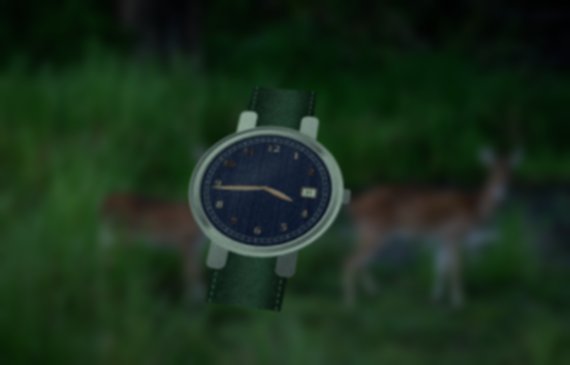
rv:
3.44
